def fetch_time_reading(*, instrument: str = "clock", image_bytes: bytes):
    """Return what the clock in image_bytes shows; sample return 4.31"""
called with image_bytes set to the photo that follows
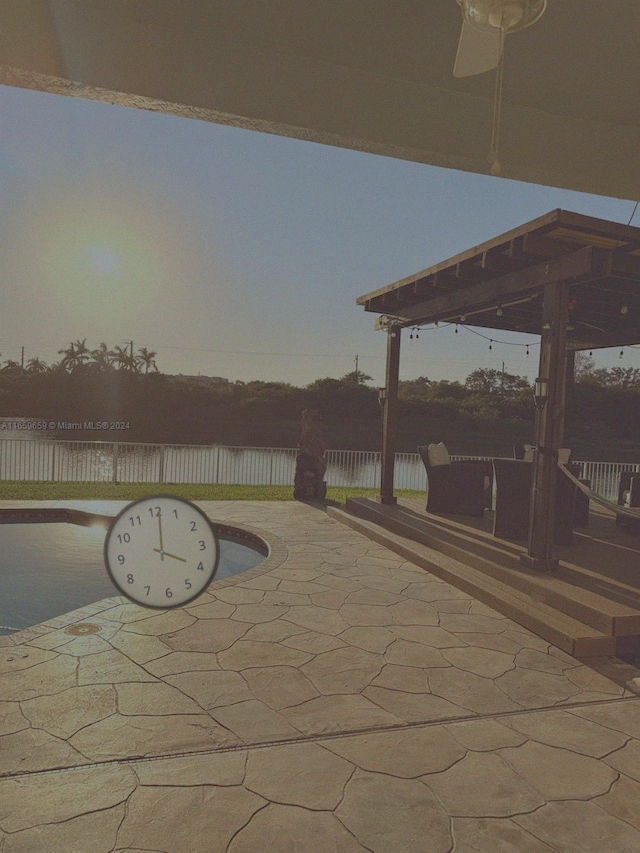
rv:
4.01
